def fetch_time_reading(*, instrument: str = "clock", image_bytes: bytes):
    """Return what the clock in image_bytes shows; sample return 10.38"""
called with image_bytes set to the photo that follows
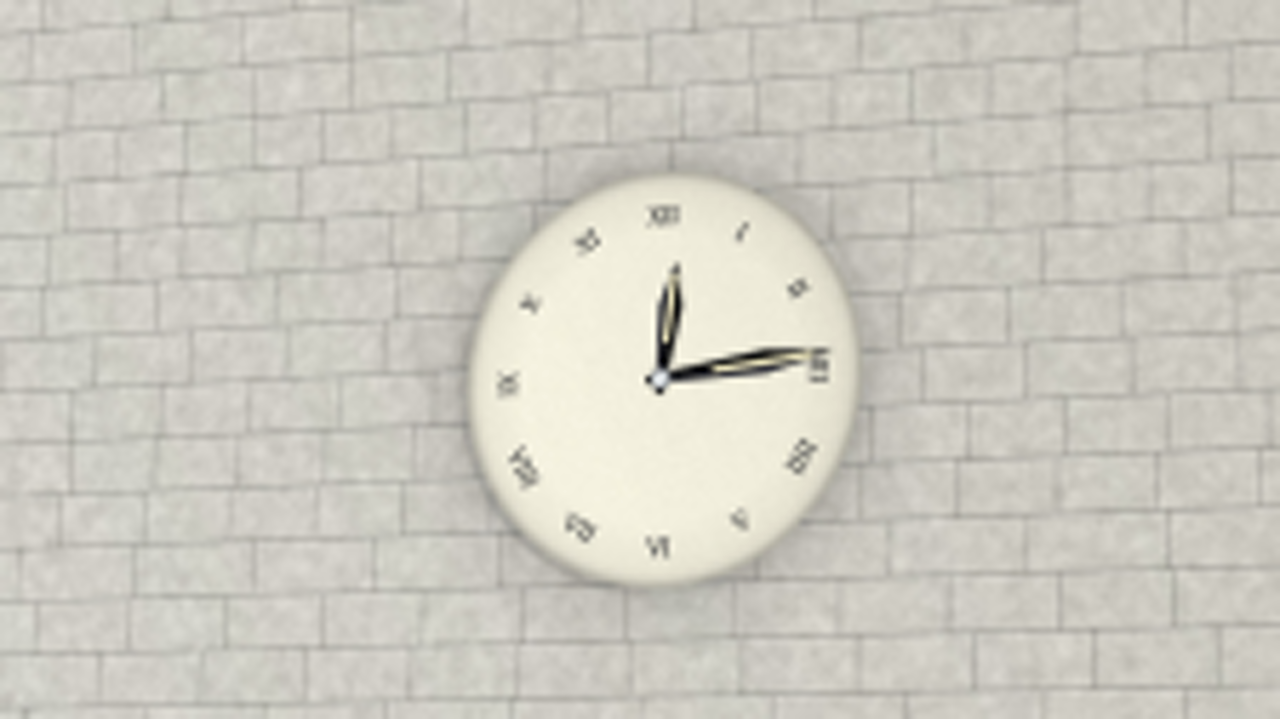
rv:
12.14
